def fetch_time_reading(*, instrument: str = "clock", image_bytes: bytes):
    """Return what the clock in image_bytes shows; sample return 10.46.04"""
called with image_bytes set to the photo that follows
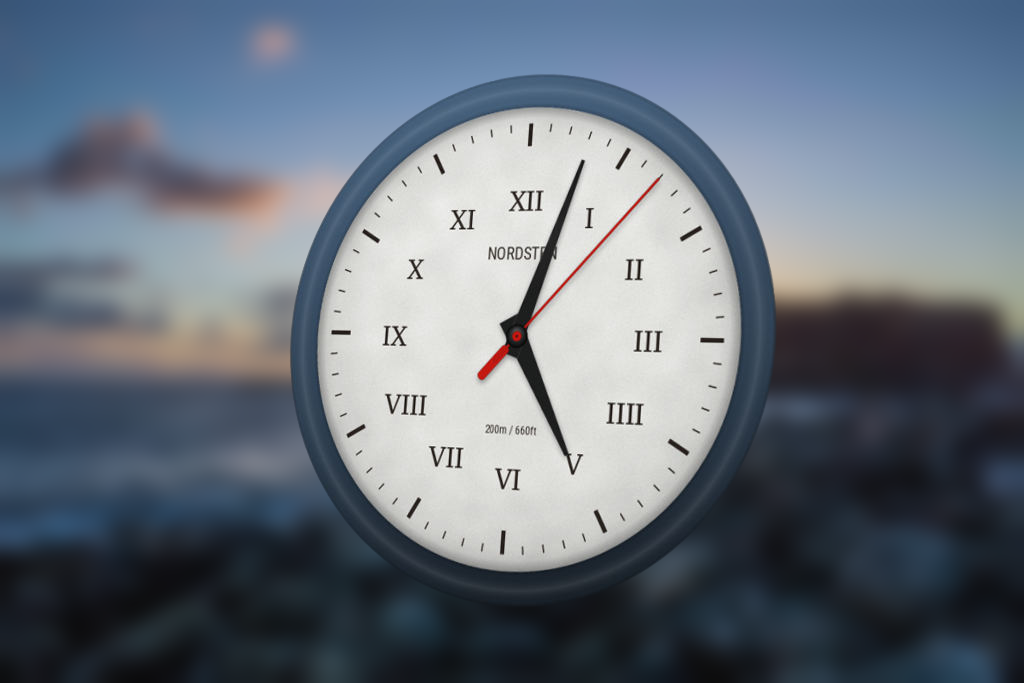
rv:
5.03.07
